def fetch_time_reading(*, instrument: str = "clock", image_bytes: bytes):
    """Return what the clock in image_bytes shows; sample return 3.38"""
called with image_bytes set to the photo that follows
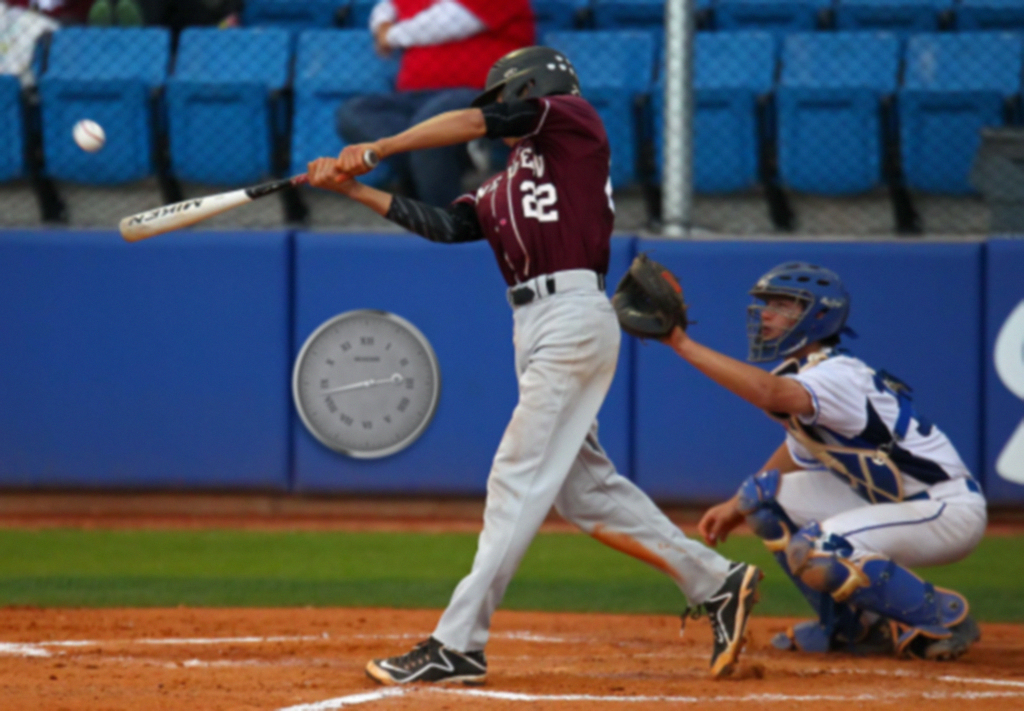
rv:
2.43
